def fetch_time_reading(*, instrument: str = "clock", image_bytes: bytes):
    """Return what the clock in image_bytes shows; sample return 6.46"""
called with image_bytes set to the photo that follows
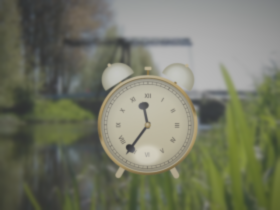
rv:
11.36
